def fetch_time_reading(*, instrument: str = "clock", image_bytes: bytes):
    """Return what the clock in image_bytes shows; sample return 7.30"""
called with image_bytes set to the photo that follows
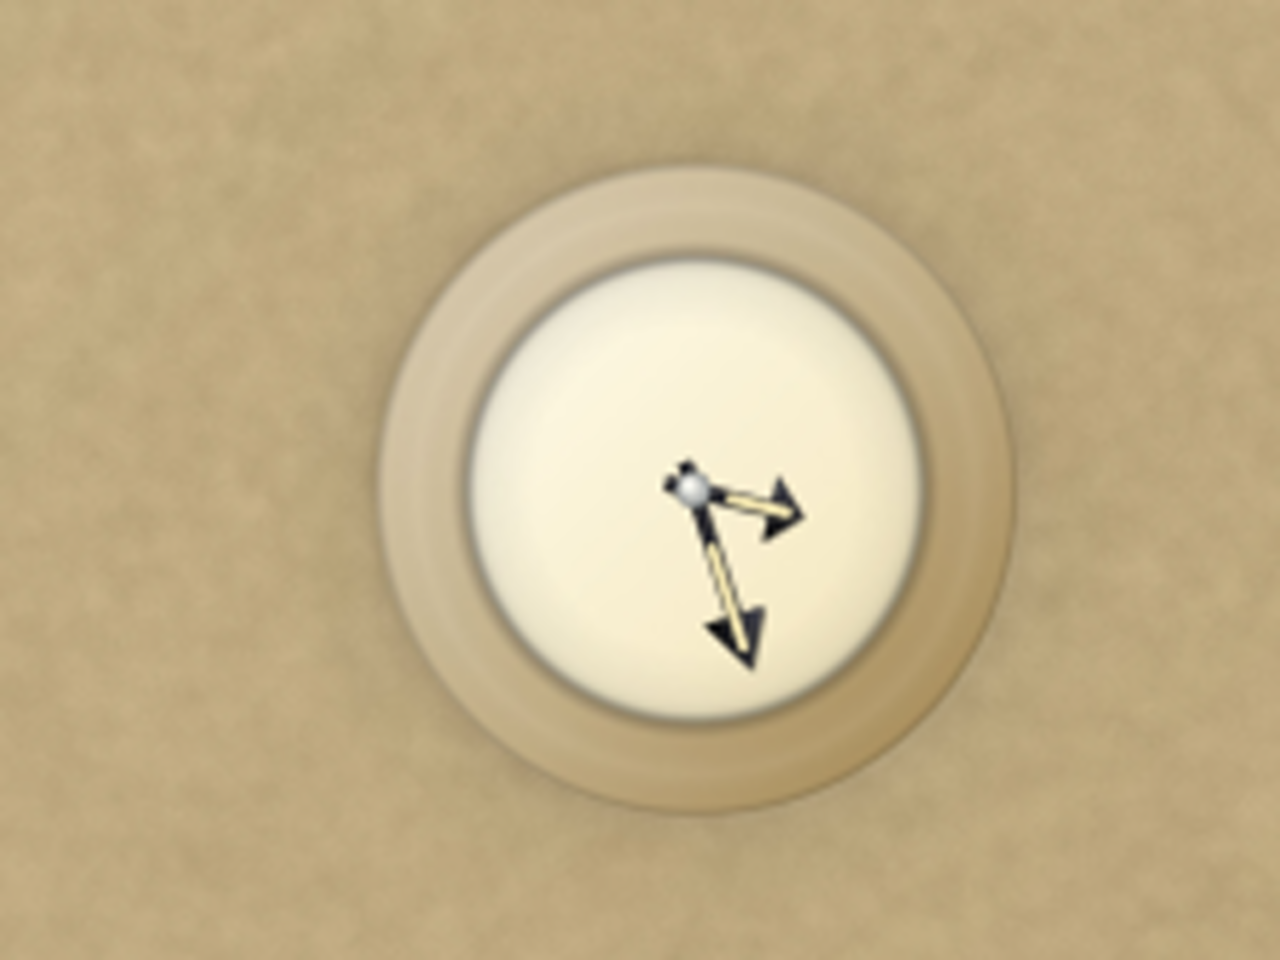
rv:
3.27
